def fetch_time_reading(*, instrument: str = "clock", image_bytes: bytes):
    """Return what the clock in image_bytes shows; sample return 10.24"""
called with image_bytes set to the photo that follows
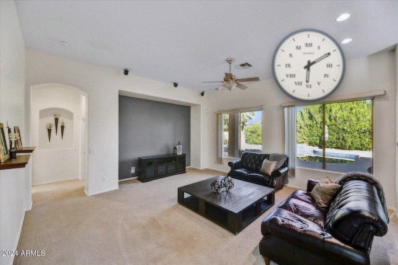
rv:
6.10
